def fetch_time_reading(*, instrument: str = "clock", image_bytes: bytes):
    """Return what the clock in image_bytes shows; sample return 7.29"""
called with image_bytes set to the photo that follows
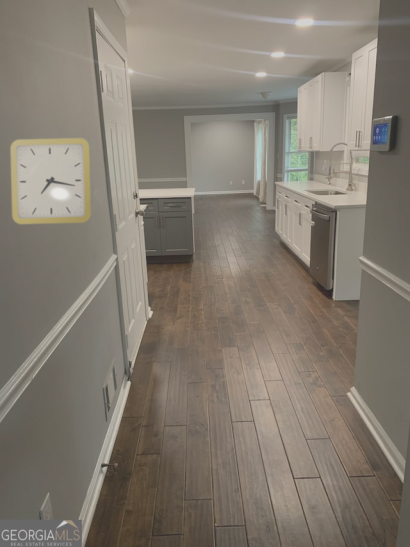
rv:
7.17
